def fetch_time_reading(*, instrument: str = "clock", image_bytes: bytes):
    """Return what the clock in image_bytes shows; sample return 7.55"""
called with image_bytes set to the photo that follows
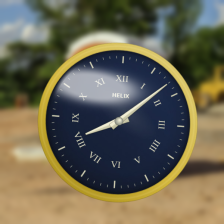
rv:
8.08
